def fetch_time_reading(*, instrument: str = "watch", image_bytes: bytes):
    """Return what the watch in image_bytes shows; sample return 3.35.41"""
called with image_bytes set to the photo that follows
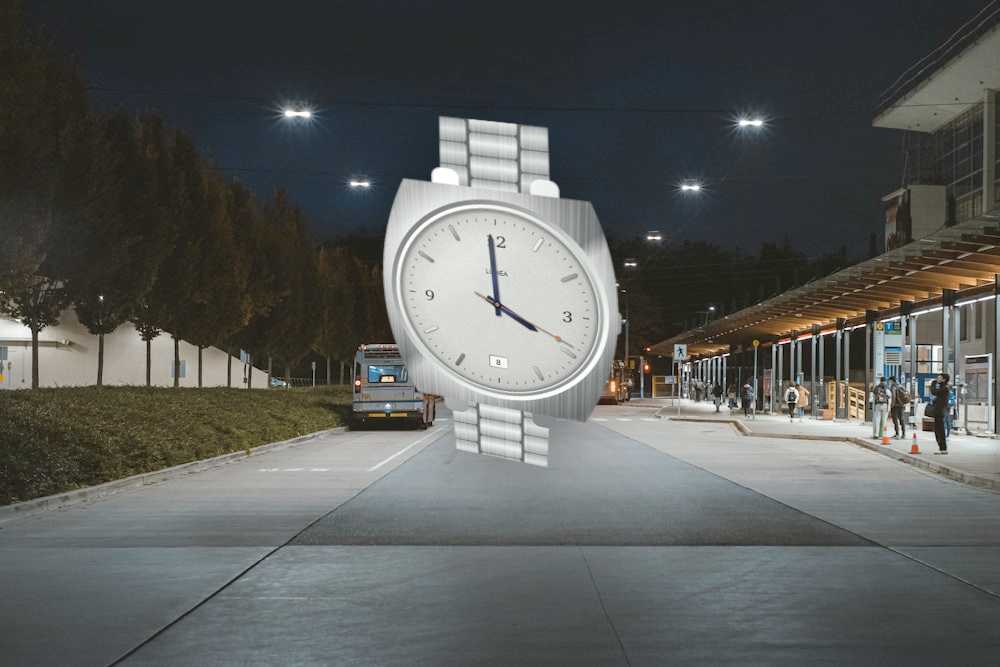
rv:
3.59.19
